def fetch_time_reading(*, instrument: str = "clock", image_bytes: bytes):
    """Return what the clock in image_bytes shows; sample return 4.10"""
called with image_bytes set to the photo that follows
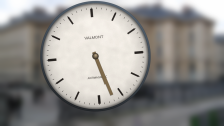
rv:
5.27
